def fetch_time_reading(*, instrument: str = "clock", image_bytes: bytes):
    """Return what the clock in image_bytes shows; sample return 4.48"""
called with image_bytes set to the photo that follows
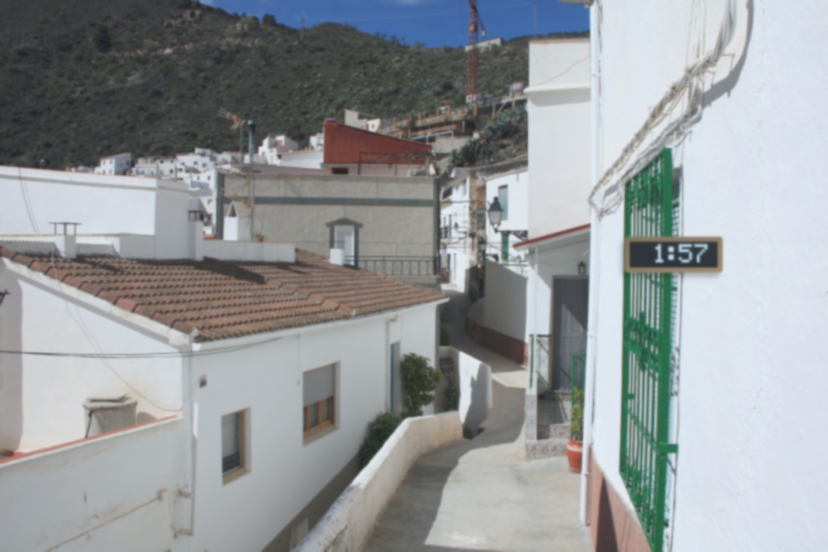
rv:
1.57
